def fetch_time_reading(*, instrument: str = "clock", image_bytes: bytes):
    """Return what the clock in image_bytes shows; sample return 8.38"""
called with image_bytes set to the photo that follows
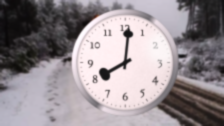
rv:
8.01
